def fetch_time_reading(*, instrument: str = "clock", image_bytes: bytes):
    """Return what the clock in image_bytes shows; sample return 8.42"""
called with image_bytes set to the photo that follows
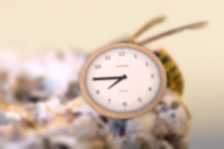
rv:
7.45
